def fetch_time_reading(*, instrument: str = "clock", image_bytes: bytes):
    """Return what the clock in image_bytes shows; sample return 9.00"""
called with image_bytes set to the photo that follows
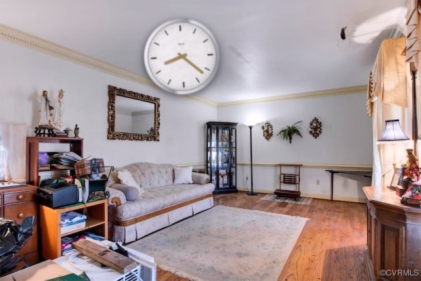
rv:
8.22
